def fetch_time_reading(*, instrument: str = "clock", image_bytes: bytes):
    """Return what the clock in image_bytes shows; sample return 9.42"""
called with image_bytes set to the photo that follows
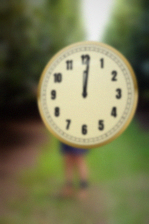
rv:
12.01
